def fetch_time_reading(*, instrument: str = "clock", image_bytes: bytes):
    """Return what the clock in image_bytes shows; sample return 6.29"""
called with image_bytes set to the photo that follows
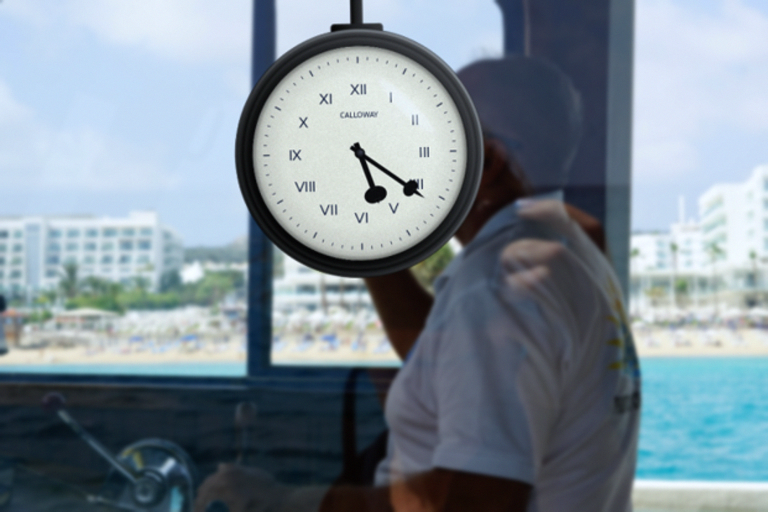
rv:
5.21
